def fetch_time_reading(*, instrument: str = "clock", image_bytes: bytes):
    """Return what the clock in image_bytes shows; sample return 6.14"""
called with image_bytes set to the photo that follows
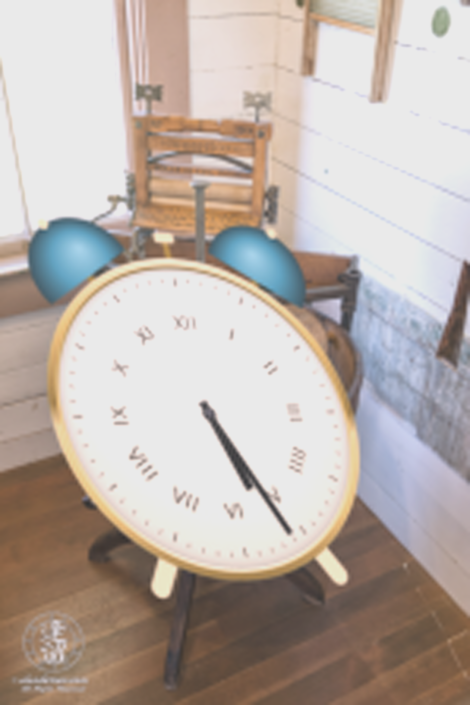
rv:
5.26
